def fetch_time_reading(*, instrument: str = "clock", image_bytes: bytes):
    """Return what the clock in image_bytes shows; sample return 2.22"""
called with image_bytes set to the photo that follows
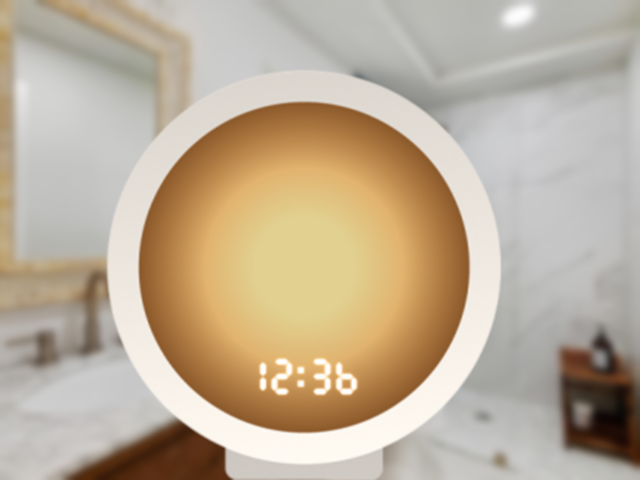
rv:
12.36
